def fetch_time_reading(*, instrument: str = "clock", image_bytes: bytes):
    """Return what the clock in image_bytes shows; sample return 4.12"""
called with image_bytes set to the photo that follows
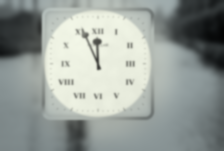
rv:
11.56
